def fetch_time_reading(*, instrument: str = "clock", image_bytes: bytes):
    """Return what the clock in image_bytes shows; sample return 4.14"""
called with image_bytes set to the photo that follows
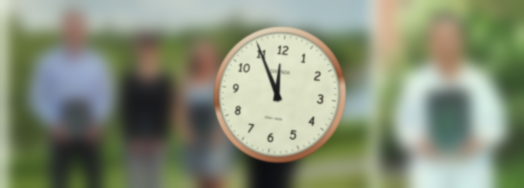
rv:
11.55
